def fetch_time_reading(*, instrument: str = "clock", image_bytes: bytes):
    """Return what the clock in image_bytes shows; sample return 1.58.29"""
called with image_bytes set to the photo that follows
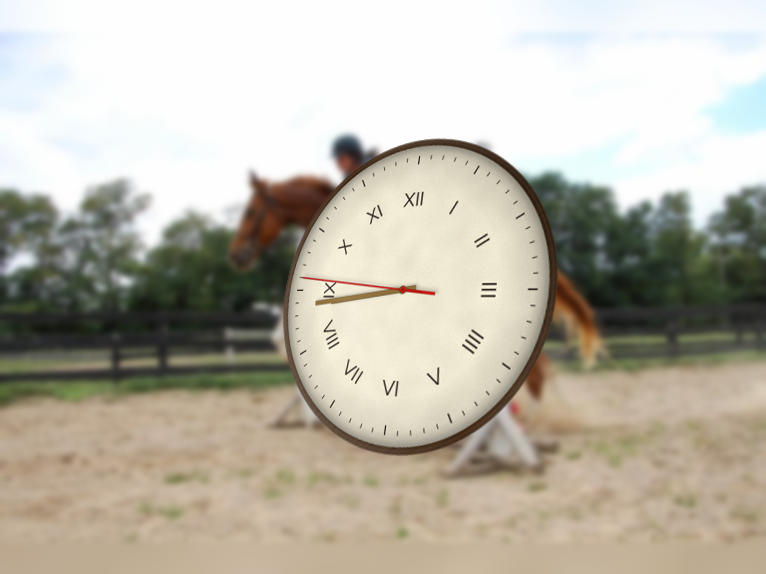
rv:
8.43.46
